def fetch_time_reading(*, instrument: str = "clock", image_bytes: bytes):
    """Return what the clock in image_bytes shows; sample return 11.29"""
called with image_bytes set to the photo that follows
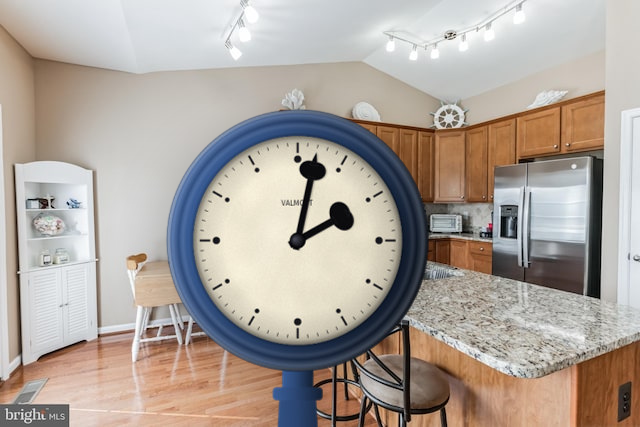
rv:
2.02
